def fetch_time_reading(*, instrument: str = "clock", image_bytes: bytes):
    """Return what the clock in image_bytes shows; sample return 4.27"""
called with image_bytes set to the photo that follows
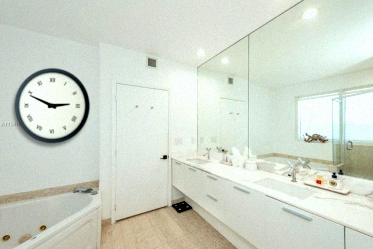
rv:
2.49
